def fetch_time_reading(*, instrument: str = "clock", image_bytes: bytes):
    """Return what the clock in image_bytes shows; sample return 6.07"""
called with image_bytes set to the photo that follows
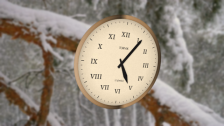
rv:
5.06
